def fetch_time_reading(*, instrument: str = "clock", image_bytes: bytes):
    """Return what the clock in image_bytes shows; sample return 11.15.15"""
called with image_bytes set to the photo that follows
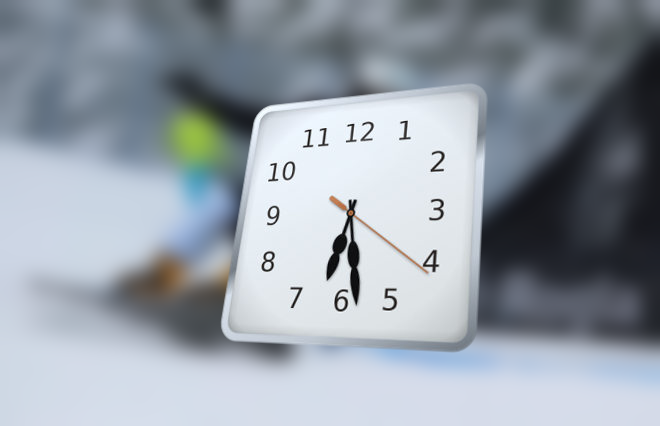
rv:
6.28.21
